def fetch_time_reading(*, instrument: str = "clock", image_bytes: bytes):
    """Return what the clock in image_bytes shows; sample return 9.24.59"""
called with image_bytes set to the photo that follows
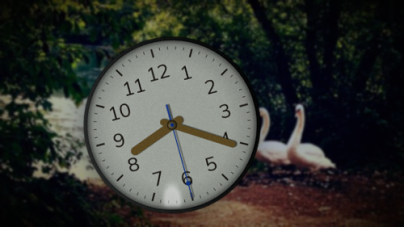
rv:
8.20.30
